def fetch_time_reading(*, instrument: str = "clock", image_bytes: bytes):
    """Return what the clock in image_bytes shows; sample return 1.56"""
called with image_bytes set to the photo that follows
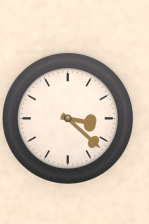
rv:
3.22
